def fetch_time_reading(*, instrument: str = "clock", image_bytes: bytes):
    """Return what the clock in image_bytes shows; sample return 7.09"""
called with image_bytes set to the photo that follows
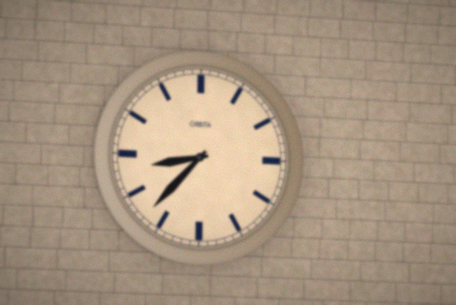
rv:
8.37
